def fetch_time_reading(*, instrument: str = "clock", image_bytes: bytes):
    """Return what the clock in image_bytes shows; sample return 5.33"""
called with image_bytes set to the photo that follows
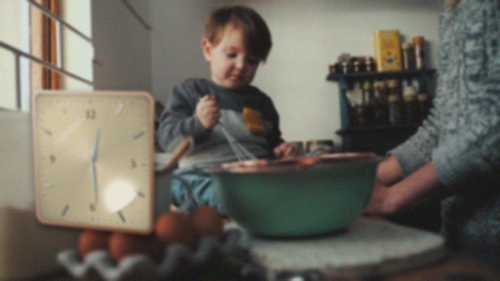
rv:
12.29
